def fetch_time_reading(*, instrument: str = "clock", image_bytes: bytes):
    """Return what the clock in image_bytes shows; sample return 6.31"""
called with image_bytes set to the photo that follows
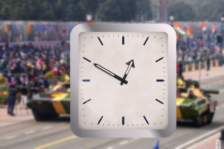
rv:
12.50
